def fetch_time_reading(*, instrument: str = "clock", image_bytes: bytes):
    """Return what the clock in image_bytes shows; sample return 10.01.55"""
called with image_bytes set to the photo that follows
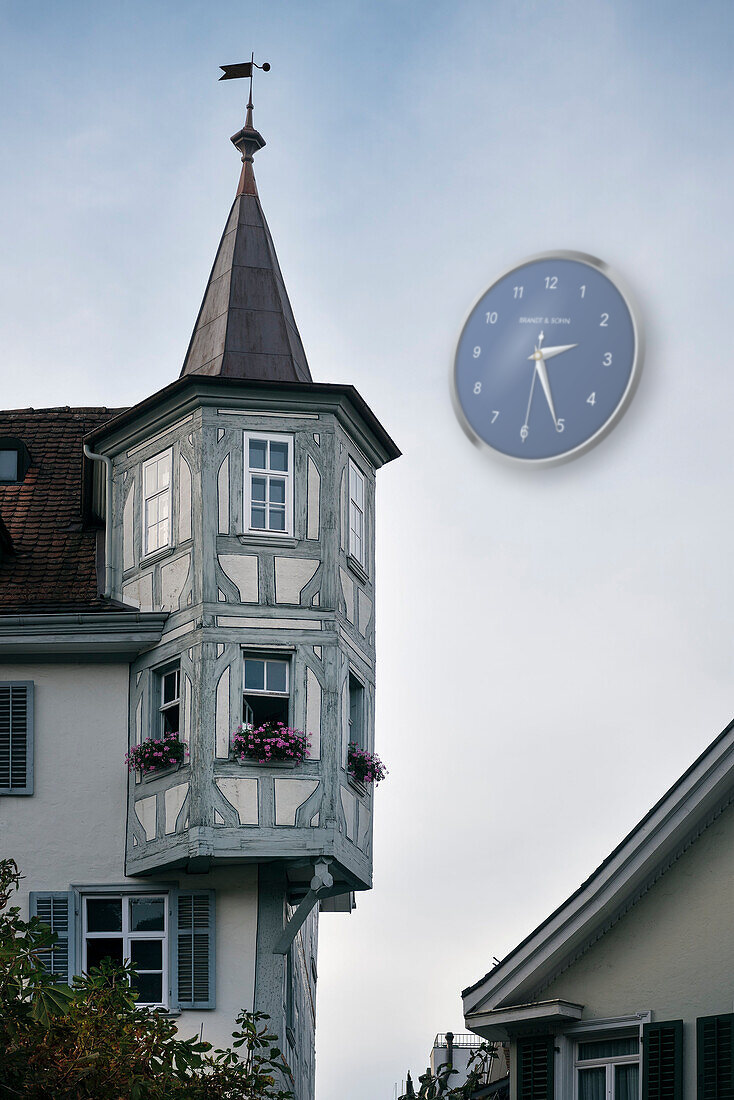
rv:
2.25.30
